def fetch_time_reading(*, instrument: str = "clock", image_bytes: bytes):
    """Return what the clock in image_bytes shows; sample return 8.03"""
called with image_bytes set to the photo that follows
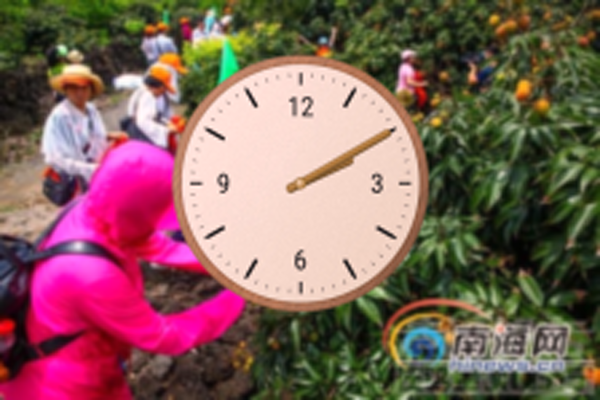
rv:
2.10
